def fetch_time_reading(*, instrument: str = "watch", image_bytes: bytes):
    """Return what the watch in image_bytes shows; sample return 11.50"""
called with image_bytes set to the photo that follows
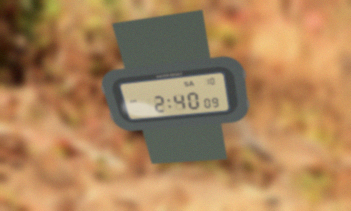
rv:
2.40
